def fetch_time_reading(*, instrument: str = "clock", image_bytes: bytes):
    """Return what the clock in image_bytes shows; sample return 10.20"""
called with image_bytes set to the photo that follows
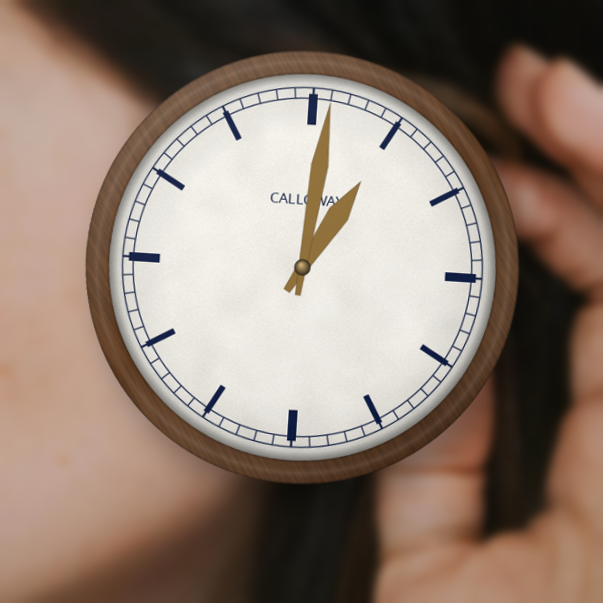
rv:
1.01
